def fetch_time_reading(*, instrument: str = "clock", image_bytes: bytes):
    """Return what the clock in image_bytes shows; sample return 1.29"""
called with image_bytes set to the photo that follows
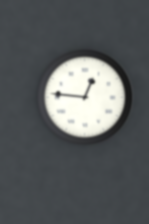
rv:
12.46
